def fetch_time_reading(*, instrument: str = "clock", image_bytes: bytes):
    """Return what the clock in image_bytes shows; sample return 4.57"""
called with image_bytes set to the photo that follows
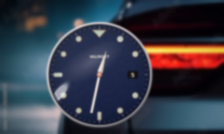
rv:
12.32
